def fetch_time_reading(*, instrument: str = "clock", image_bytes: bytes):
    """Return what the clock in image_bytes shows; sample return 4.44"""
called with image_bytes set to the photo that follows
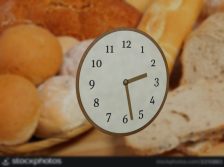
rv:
2.28
